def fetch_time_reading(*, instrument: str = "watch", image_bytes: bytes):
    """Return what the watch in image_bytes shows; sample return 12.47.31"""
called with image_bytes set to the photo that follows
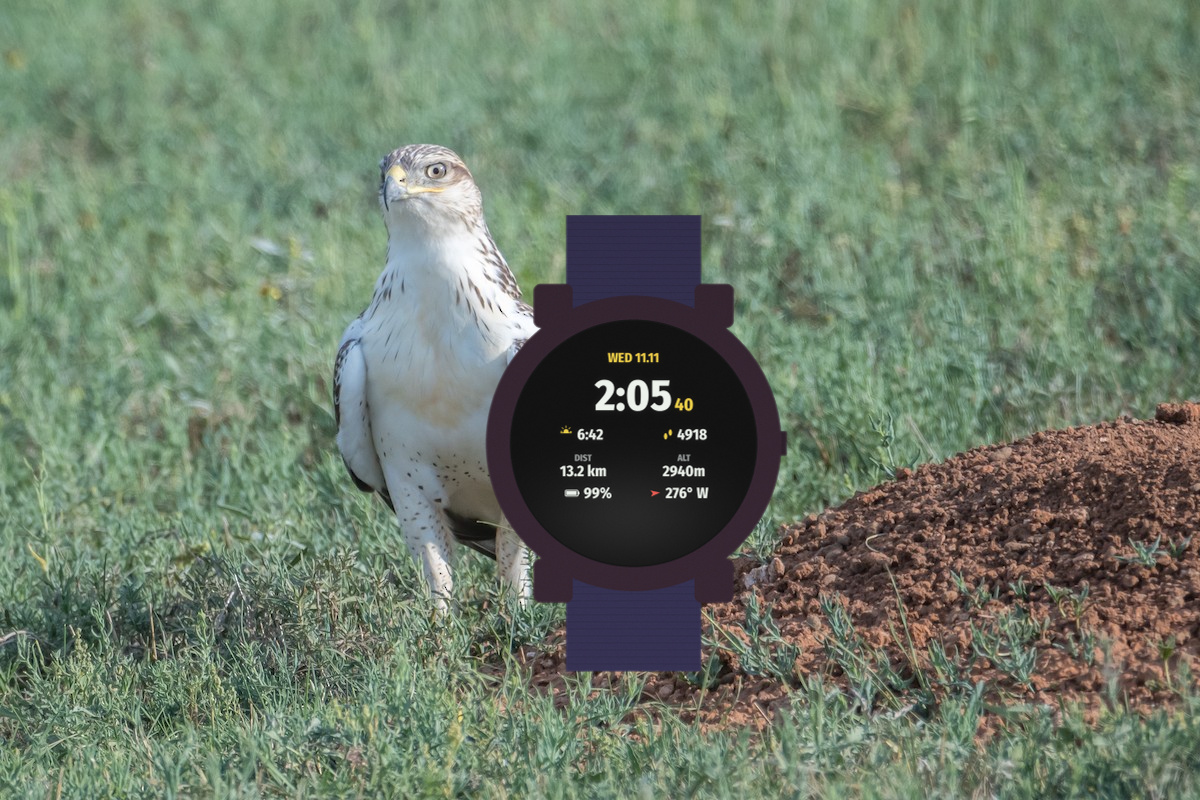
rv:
2.05.40
